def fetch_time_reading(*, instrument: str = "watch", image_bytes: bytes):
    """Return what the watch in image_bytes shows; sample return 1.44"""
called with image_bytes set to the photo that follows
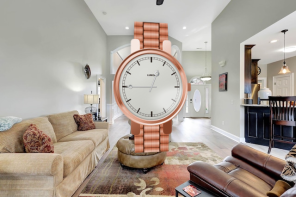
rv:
12.45
